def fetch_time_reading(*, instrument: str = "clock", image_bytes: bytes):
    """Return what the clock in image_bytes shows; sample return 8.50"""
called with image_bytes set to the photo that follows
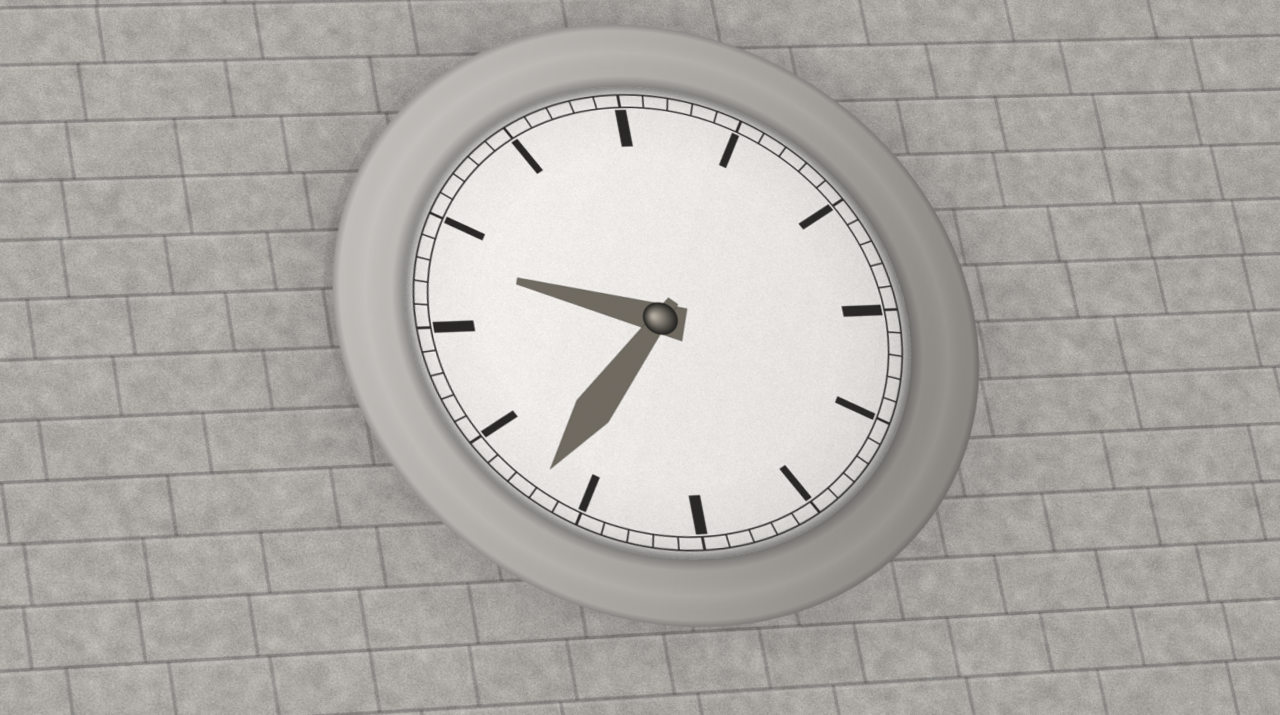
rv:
9.37
